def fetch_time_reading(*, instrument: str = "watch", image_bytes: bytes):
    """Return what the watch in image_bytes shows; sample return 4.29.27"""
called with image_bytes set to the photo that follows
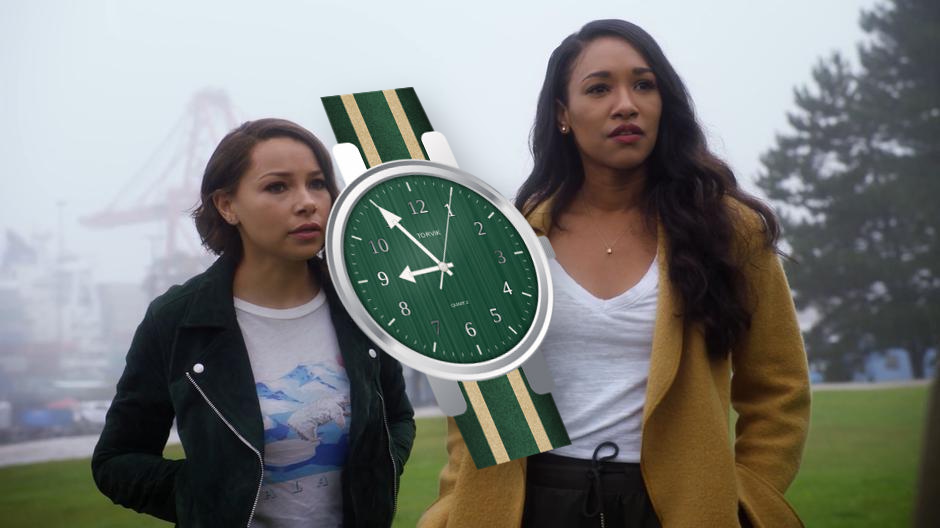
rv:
8.55.05
